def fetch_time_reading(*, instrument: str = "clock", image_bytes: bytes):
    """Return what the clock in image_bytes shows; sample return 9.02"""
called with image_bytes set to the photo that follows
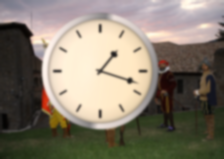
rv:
1.18
